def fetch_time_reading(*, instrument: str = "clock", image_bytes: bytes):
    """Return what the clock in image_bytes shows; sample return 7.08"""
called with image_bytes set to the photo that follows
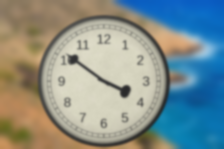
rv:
3.51
